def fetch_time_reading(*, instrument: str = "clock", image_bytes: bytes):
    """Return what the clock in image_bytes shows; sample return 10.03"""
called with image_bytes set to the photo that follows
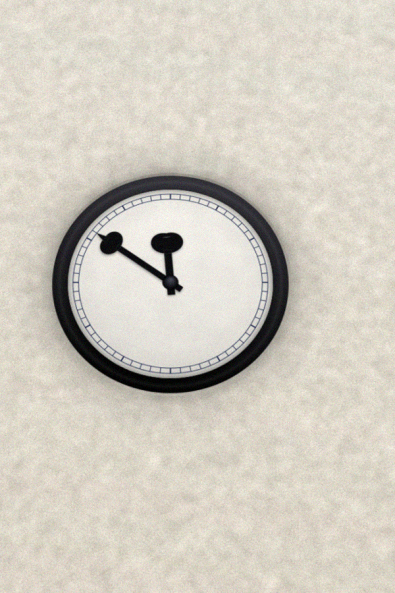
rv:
11.51
